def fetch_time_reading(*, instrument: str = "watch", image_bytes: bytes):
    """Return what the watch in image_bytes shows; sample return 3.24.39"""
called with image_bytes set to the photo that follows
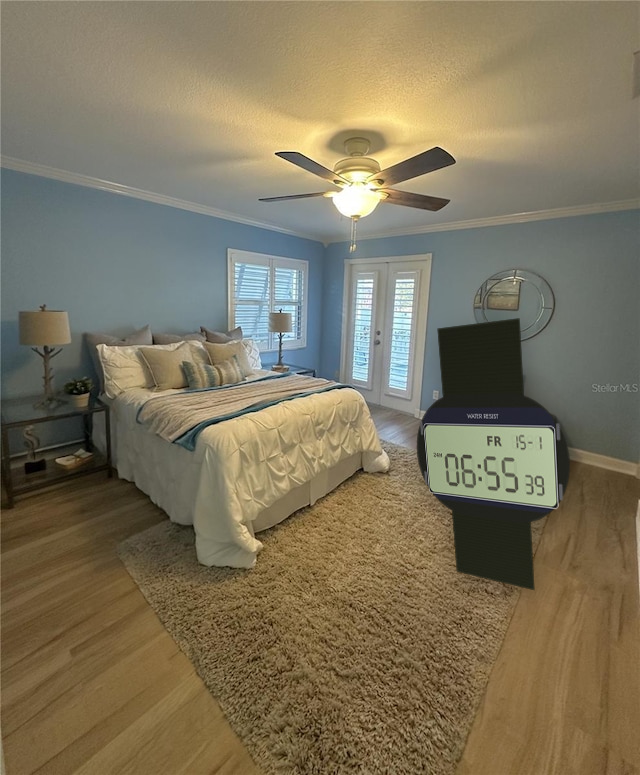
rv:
6.55.39
